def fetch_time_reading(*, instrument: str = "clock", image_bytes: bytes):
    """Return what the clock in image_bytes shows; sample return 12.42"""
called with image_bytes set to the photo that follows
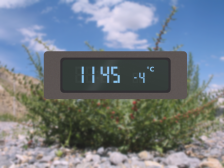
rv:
11.45
